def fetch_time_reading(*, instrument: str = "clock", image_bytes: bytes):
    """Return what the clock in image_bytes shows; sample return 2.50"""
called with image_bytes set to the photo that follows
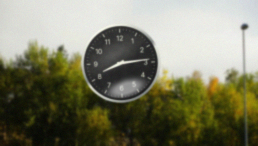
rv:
8.14
